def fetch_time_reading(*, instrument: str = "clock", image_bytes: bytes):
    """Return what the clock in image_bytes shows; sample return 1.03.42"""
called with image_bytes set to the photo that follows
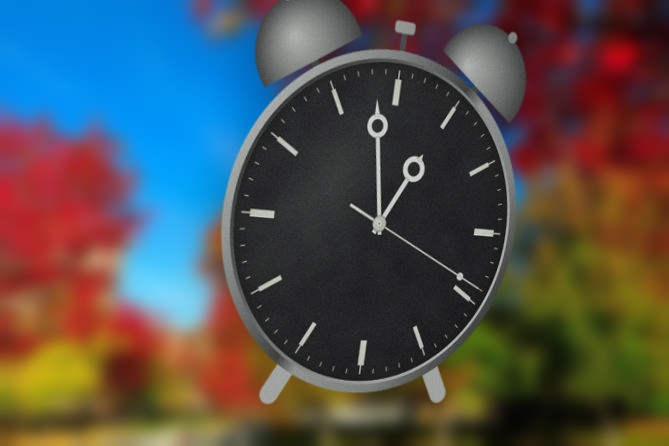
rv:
12.58.19
